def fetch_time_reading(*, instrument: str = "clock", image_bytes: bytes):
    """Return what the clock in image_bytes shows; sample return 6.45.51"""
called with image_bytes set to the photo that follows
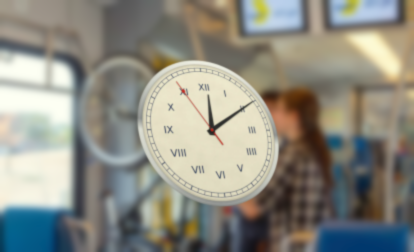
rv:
12.09.55
